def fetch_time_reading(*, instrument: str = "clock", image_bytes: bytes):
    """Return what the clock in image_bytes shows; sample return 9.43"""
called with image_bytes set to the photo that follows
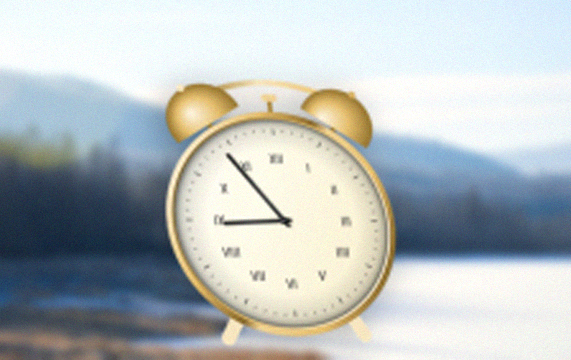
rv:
8.54
